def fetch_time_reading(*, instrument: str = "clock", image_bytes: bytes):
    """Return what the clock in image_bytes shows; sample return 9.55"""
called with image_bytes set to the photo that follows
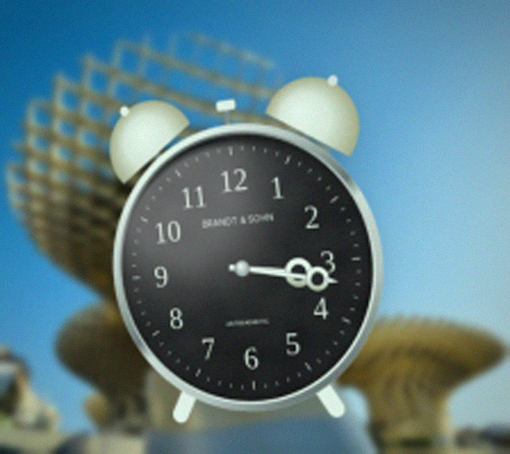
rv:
3.17
